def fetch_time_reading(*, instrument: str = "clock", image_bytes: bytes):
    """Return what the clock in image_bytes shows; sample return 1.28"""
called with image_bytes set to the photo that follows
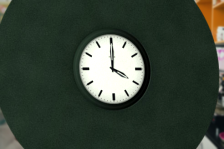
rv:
4.00
